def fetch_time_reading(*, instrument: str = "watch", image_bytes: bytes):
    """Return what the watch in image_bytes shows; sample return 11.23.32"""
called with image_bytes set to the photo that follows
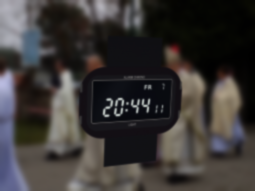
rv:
20.44.11
